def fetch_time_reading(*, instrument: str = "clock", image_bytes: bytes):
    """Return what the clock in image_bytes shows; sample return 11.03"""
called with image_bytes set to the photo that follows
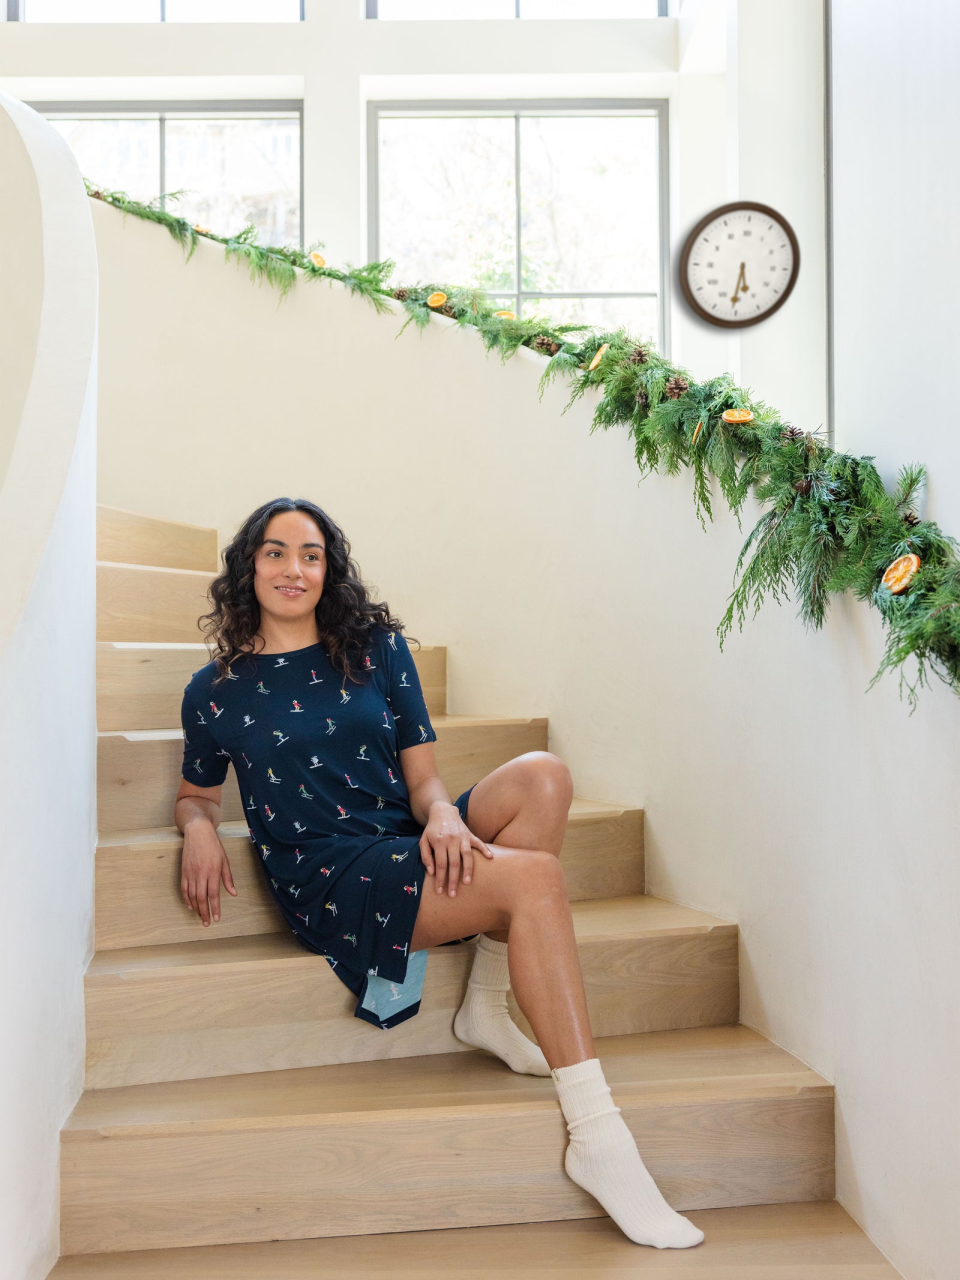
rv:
5.31
